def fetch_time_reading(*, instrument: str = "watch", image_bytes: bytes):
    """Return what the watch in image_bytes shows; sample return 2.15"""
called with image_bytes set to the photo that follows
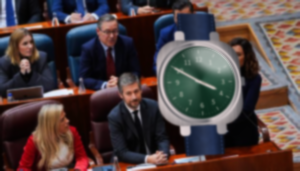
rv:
3.50
